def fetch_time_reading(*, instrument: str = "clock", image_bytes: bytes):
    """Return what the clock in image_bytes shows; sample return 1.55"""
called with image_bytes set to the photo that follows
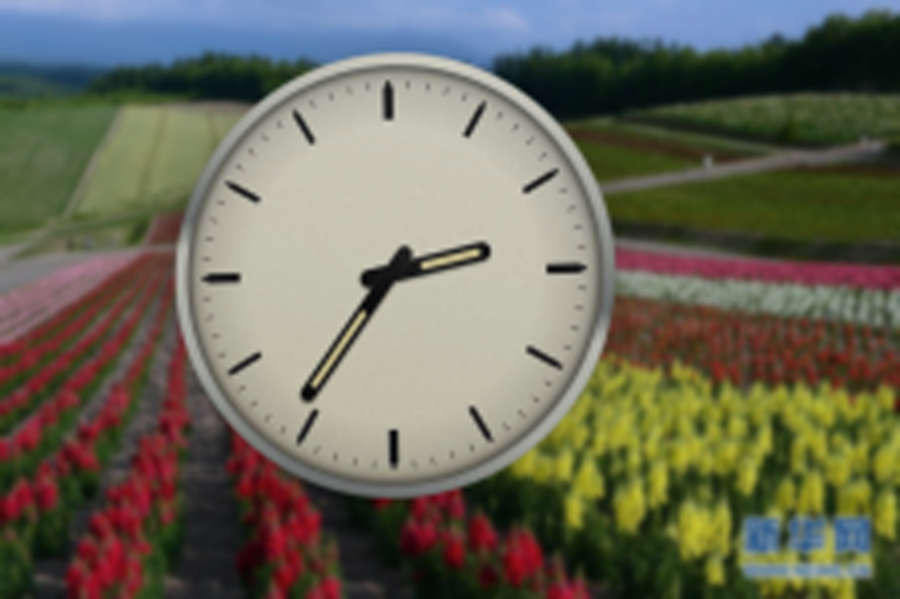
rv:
2.36
